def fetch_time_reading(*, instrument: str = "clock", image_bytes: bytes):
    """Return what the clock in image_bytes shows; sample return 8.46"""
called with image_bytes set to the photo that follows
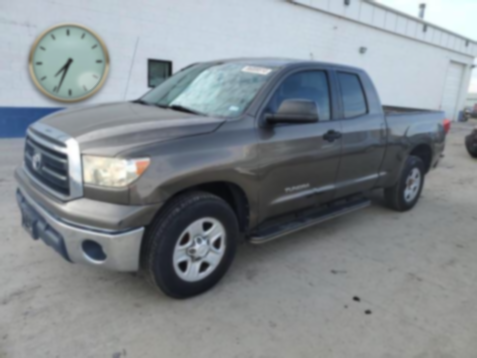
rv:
7.34
